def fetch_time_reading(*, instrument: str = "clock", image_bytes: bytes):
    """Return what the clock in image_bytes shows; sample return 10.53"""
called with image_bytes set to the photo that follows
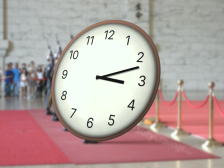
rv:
3.12
